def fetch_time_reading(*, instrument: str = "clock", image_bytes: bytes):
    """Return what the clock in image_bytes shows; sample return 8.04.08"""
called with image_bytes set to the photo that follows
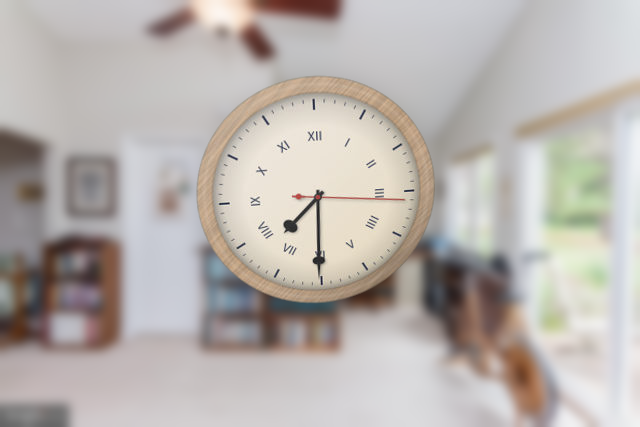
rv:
7.30.16
